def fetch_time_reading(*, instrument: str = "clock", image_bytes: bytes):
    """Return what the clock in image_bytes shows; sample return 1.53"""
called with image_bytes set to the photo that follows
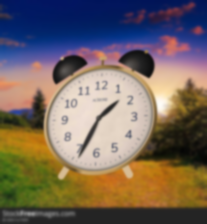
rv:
1.34
